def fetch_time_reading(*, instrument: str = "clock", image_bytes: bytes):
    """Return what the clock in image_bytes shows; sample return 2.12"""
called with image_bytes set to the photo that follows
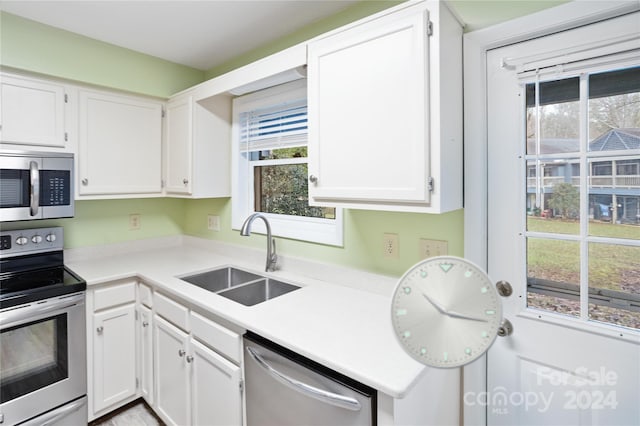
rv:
10.17
